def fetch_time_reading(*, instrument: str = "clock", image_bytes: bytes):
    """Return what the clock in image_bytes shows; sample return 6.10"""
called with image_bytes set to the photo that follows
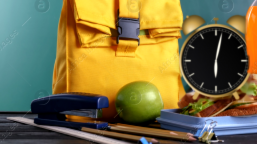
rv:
6.02
